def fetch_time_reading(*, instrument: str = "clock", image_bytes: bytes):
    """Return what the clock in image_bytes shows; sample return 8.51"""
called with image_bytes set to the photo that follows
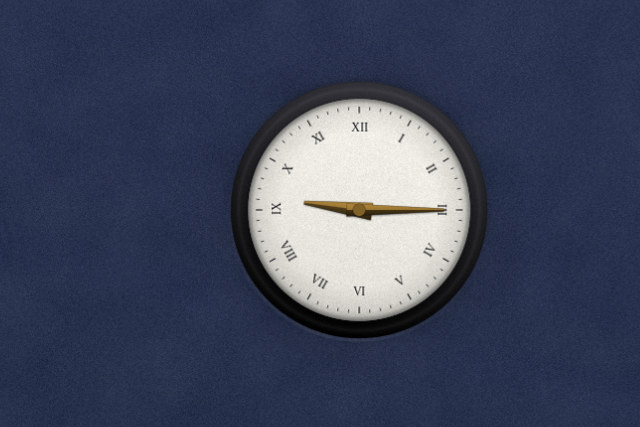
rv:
9.15
